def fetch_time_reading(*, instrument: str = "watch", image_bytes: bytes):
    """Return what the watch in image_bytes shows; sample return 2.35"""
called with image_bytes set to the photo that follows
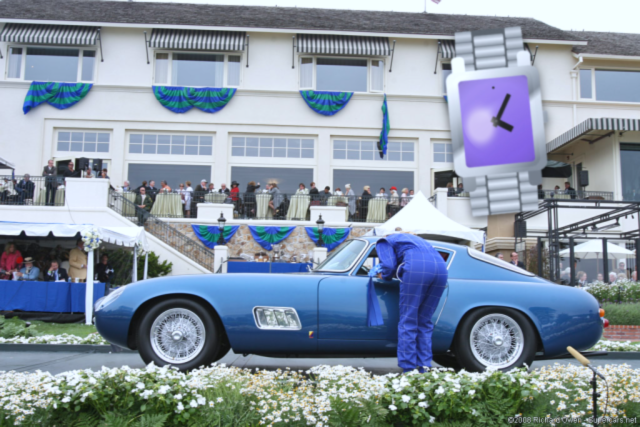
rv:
4.05
